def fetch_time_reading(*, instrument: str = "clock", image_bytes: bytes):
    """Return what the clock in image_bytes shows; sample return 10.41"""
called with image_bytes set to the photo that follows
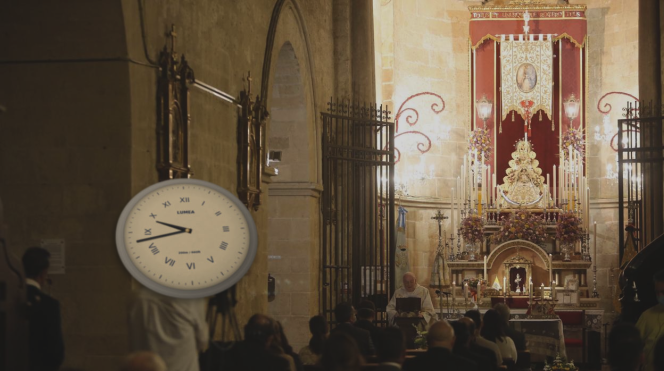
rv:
9.43
